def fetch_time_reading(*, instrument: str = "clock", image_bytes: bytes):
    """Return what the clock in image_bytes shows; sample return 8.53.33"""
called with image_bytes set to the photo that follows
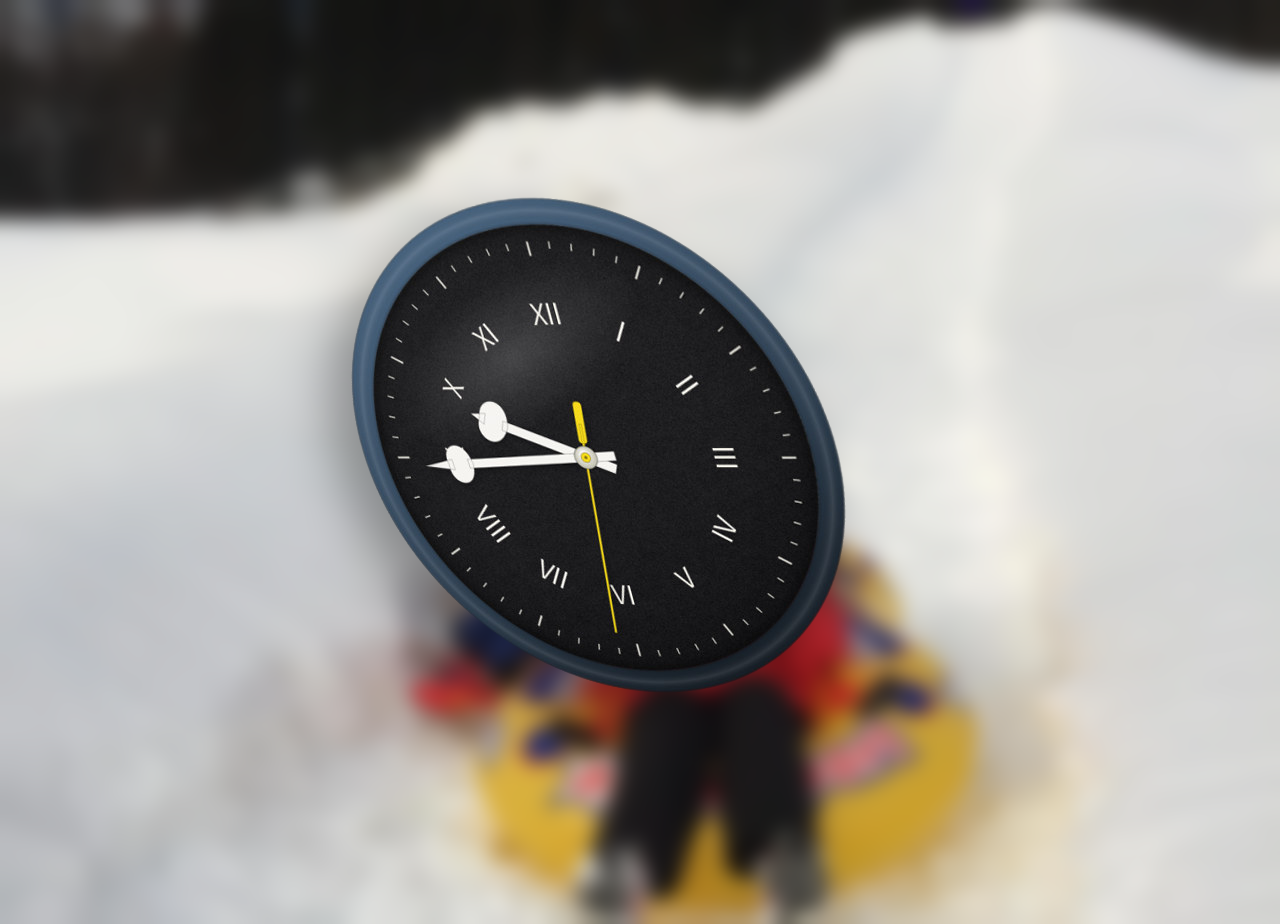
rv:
9.44.31
